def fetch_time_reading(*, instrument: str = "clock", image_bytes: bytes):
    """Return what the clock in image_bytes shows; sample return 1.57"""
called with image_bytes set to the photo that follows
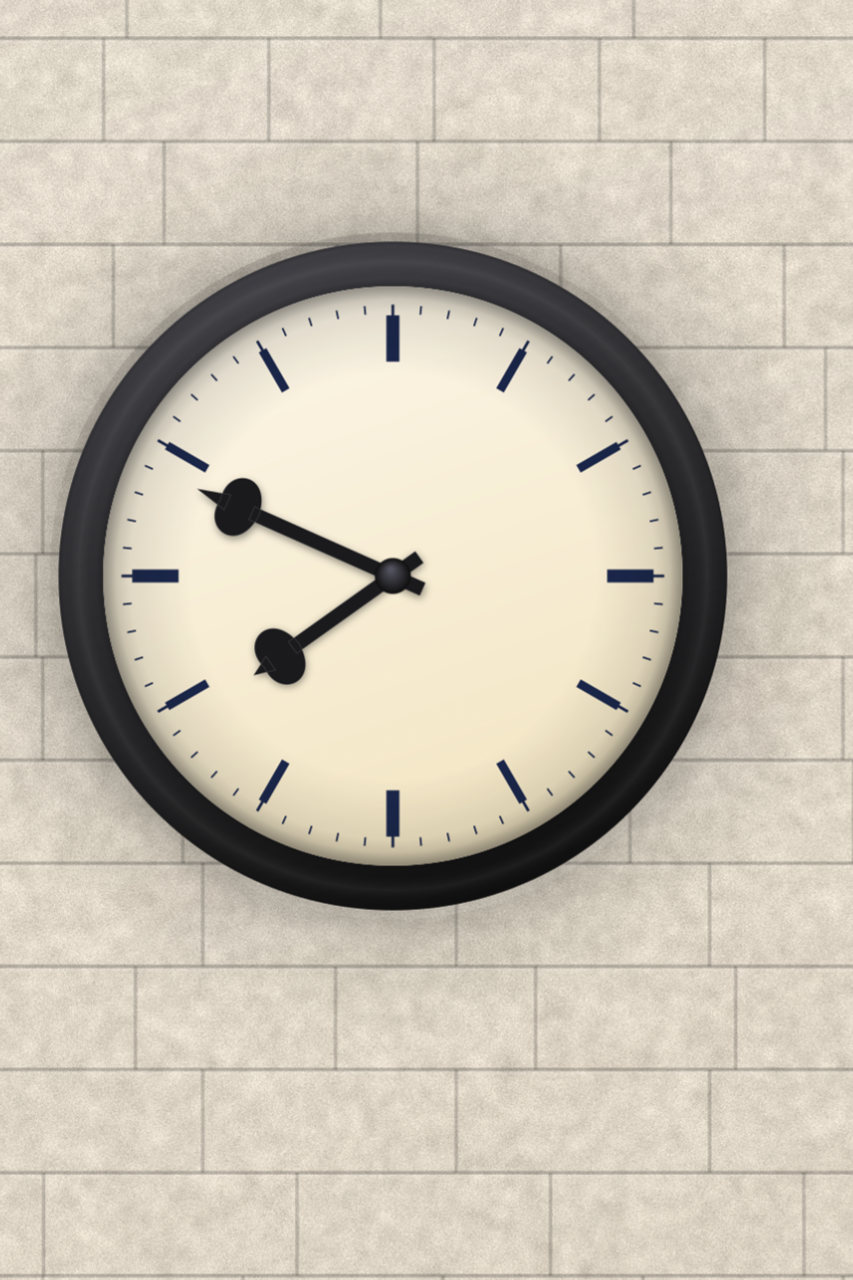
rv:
7.49
